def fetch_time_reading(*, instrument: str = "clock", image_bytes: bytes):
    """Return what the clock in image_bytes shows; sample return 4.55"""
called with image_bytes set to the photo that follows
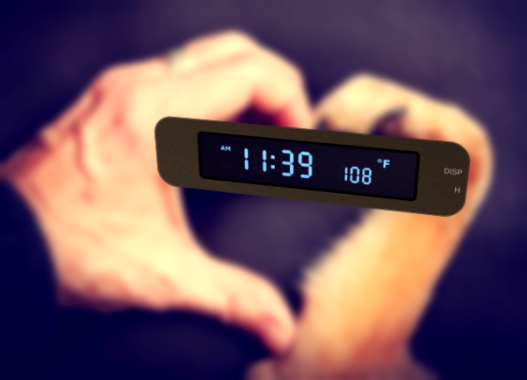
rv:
11.39
